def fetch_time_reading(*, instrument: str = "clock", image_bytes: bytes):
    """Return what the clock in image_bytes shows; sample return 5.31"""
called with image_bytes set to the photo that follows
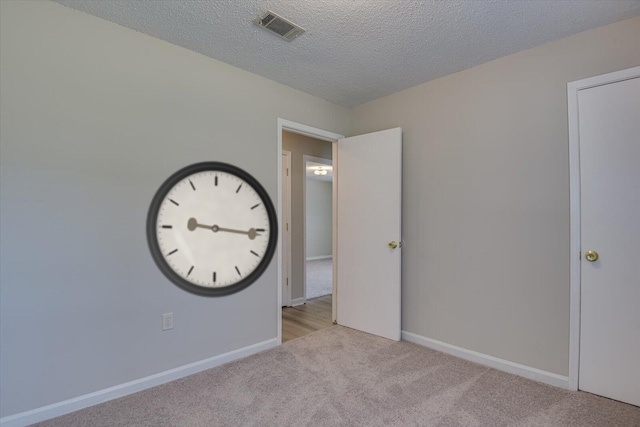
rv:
9.16
